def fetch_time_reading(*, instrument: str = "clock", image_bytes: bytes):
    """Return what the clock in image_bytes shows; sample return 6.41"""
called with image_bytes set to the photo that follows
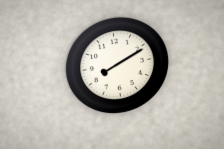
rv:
8.11
